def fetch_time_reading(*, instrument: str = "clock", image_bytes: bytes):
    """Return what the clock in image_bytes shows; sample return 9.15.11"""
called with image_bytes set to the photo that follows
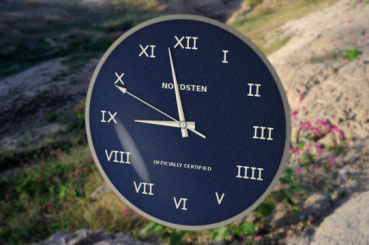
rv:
8.57.49
